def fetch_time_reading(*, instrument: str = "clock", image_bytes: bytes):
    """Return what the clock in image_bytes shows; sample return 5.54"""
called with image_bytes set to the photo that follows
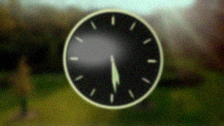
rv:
5.29
